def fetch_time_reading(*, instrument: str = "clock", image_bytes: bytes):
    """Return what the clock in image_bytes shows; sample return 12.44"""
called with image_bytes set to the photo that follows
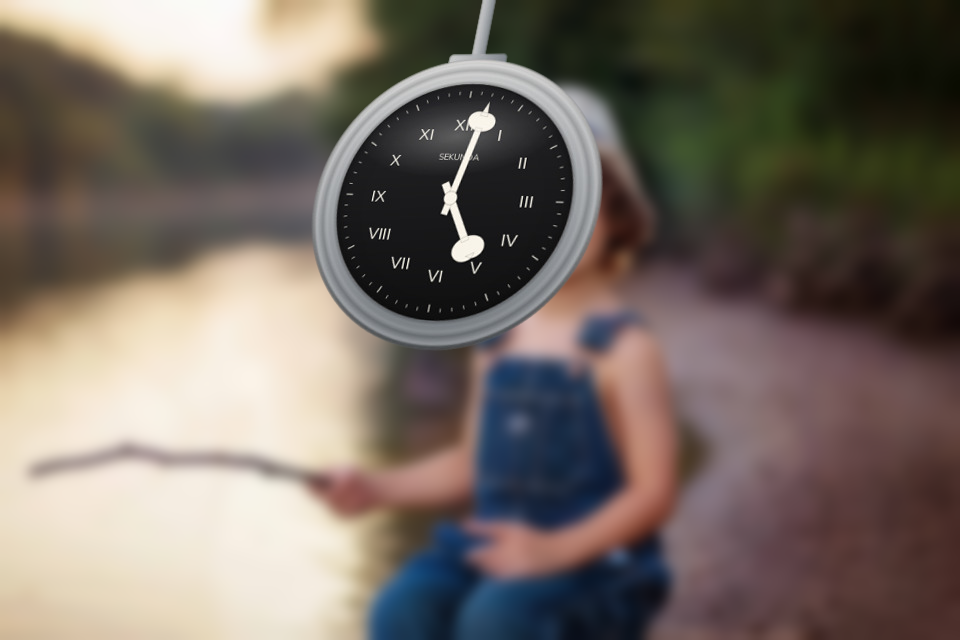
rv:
5.02
